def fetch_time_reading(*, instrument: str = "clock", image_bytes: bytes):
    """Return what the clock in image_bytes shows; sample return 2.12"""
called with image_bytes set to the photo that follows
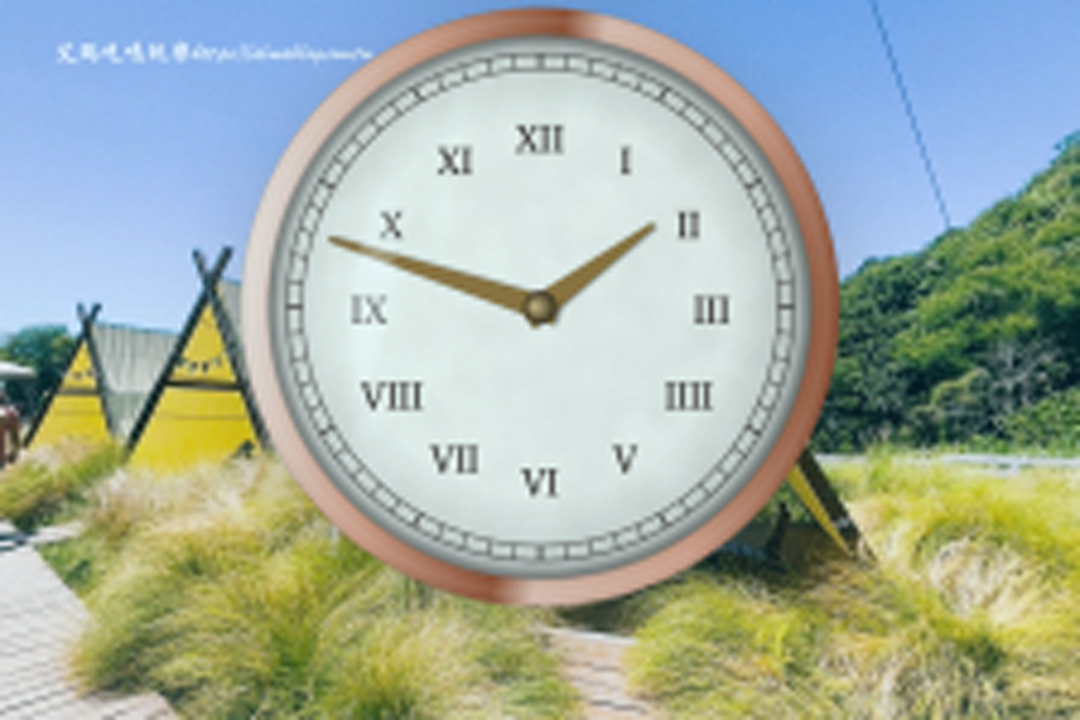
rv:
1.48
